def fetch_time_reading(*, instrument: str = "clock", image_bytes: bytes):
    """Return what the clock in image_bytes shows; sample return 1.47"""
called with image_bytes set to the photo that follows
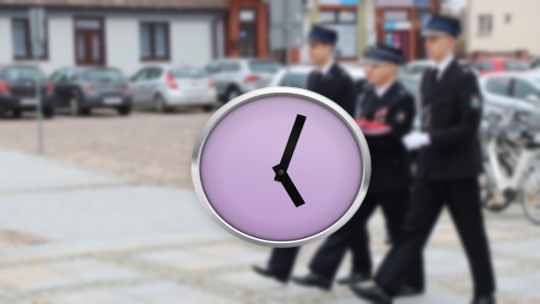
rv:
5.03
